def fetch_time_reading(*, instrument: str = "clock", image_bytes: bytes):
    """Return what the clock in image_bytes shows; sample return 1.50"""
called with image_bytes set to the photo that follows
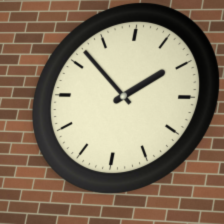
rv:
1.52
